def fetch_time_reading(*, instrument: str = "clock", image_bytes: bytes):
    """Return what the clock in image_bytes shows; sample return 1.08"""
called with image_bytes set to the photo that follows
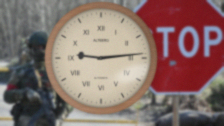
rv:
9.14
